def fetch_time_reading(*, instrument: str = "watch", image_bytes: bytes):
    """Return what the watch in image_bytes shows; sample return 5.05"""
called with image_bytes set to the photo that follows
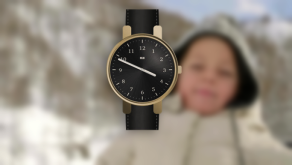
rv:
3.49
